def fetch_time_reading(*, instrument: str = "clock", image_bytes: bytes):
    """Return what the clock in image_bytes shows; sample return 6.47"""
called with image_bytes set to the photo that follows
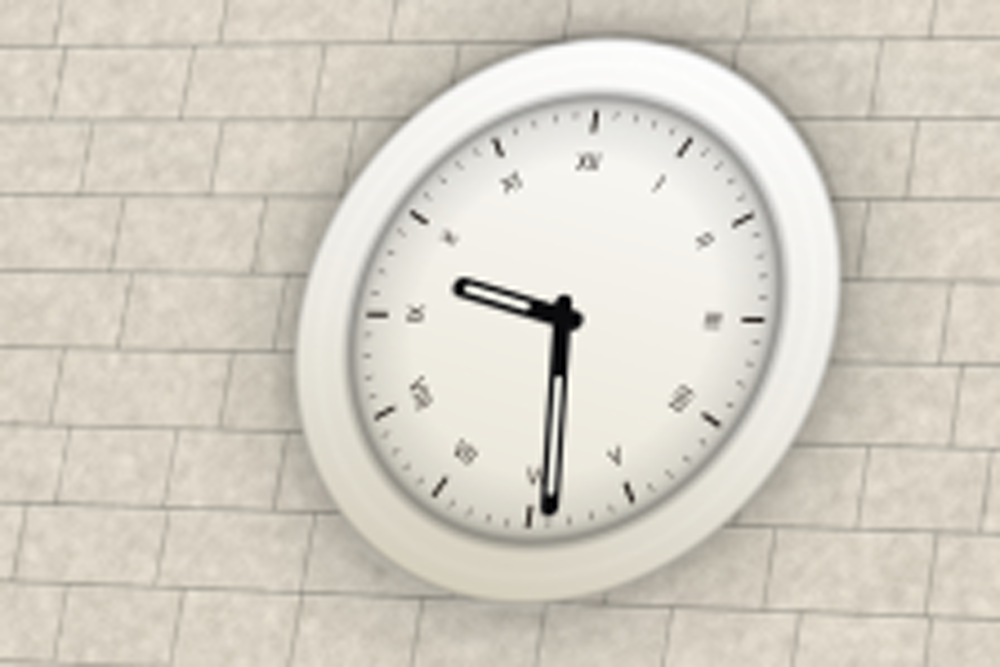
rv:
9.29
